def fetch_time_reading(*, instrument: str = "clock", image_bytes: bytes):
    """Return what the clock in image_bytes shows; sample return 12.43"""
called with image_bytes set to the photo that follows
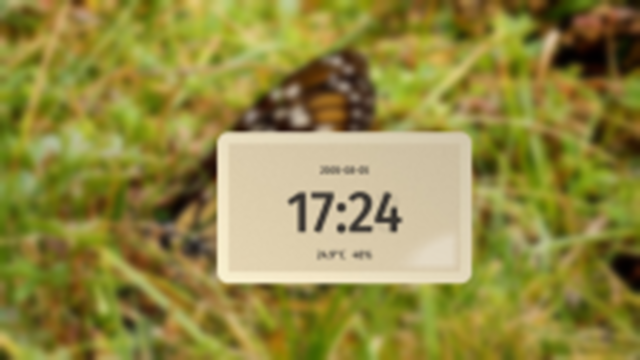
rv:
17.24
